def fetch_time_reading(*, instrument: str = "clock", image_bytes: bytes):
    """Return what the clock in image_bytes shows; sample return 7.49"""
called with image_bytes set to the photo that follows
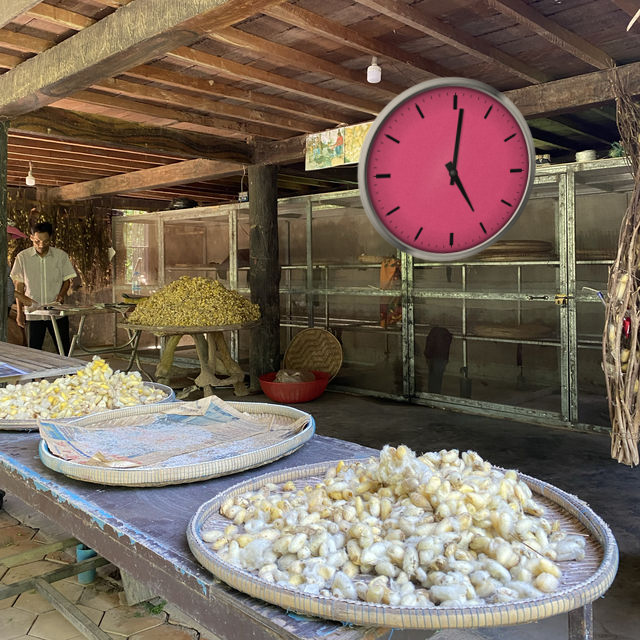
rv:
5.01
